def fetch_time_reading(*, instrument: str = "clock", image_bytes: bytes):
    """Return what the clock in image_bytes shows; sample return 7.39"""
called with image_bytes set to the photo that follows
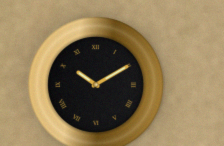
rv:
10.10
